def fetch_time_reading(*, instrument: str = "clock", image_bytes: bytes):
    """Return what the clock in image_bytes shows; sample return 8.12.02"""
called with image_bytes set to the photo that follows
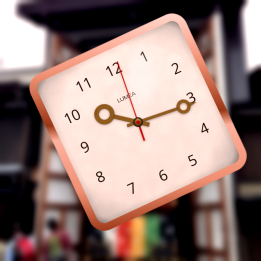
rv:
10.16.01
